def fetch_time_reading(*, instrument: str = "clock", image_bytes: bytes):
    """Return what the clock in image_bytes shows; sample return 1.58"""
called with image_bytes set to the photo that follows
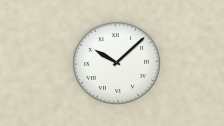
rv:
10.08
